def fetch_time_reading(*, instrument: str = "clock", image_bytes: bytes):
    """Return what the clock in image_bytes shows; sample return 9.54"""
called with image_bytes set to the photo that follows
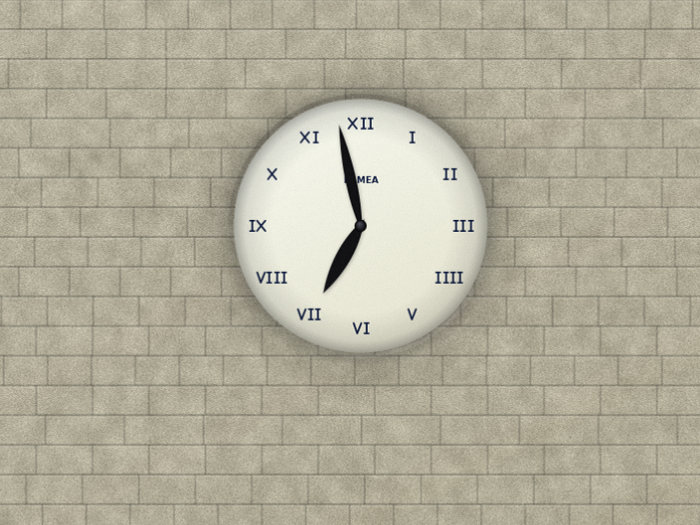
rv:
6.58
